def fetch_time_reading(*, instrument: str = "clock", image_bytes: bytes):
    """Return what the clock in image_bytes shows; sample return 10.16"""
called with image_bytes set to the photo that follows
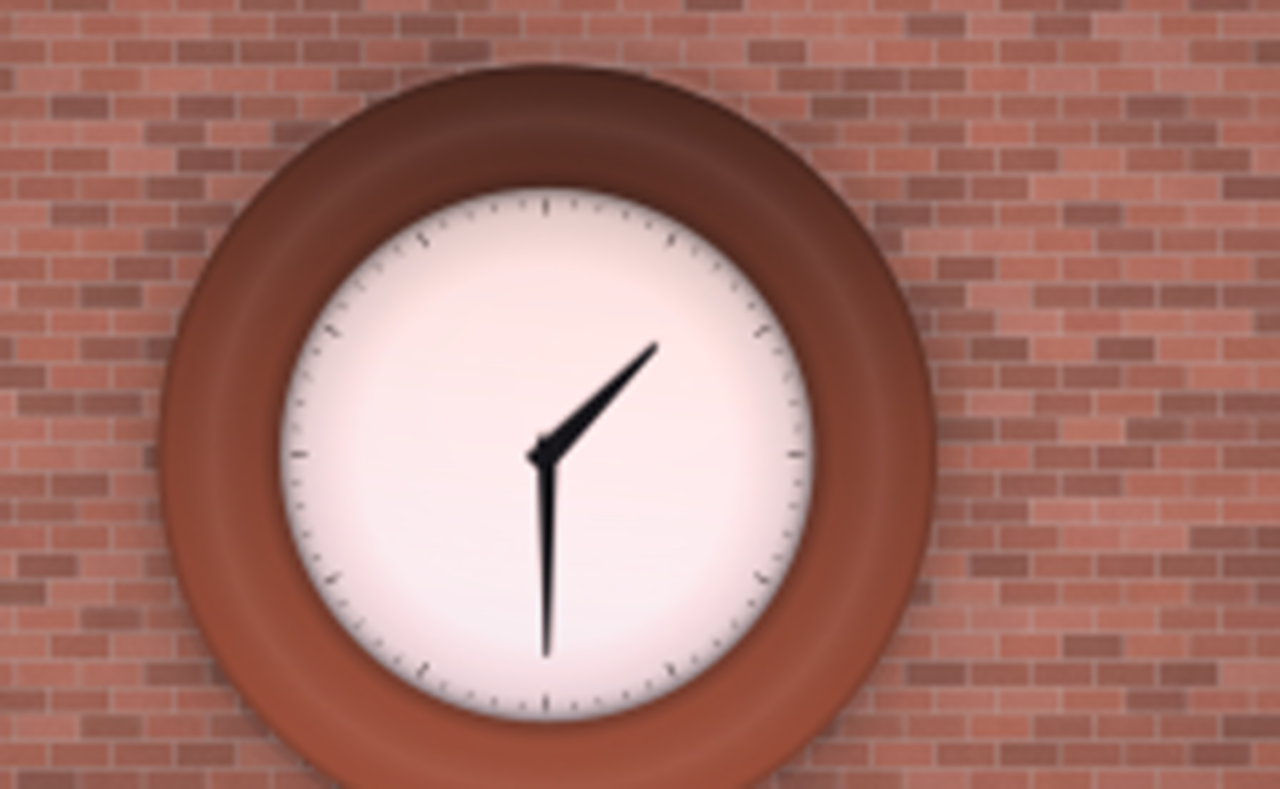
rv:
1.30
